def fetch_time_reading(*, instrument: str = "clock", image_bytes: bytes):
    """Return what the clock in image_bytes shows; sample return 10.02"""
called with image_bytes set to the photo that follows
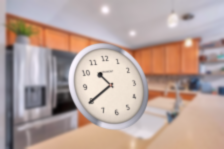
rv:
10.40
